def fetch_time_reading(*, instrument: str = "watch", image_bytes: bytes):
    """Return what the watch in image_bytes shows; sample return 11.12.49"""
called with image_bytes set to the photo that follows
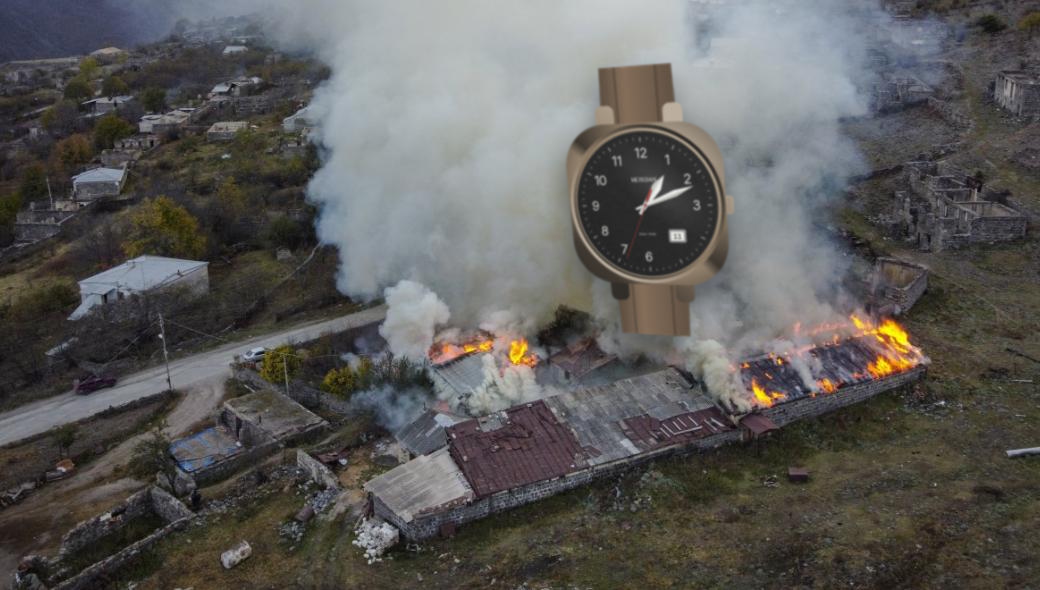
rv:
1.11.34
